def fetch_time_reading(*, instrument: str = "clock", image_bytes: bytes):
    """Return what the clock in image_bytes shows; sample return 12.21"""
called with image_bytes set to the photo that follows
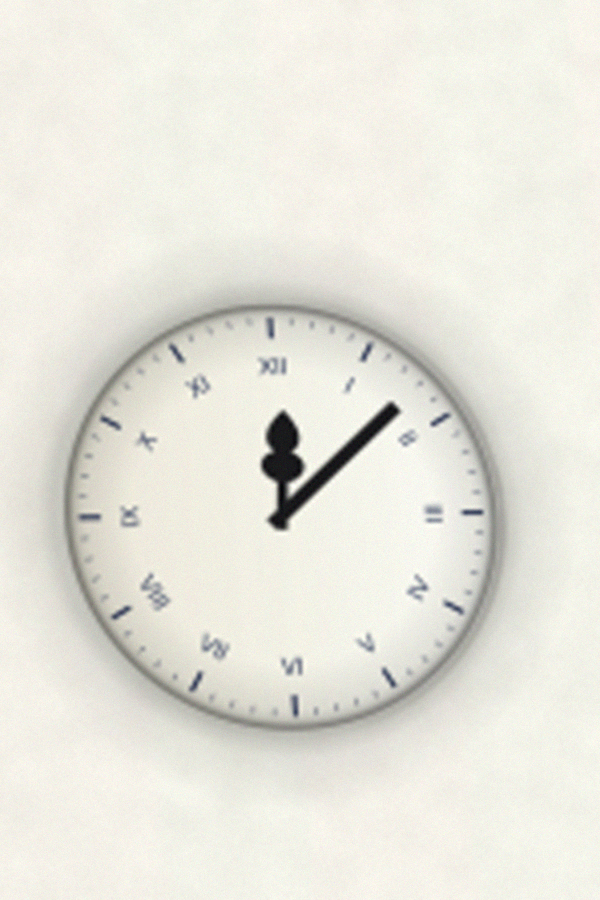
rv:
12.08
